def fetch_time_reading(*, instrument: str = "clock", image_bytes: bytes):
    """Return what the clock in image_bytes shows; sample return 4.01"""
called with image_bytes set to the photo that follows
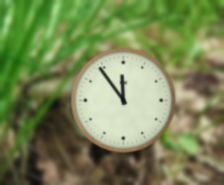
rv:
11.54
